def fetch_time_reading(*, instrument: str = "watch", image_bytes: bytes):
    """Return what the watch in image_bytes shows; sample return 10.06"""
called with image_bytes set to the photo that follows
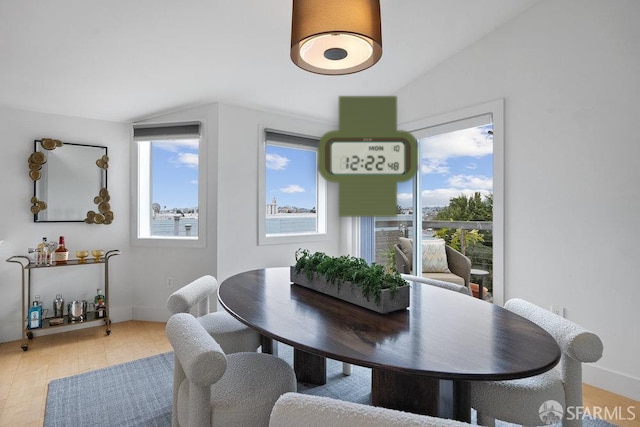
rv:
12.22
